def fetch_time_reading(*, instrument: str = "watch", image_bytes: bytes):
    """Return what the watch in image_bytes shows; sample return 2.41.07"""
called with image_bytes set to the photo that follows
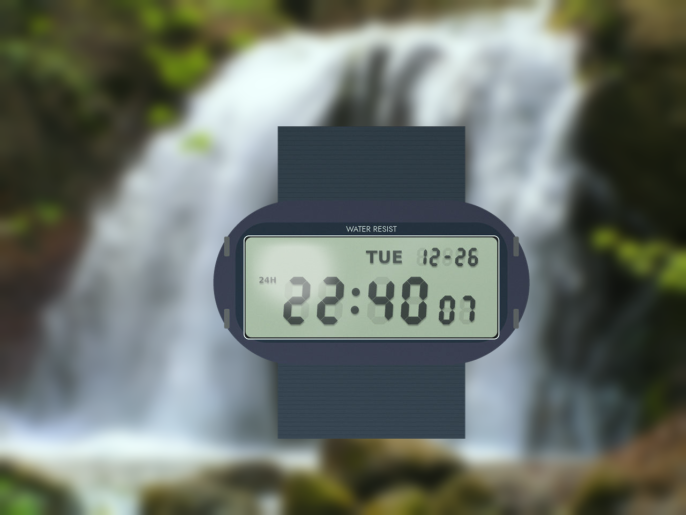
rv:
22.40.07
